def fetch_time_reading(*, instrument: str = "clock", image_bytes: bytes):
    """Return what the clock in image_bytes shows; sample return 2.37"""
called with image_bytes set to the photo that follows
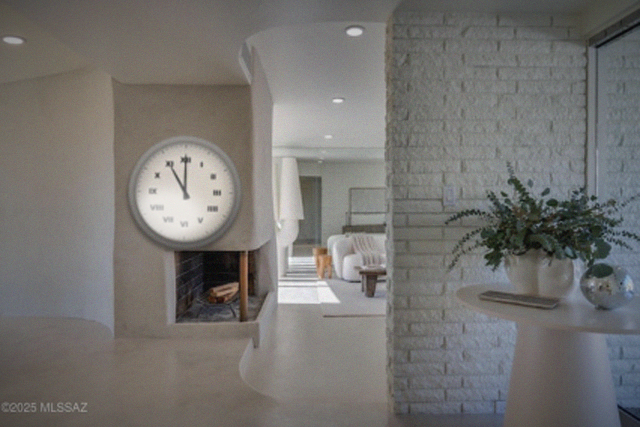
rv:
11.00
